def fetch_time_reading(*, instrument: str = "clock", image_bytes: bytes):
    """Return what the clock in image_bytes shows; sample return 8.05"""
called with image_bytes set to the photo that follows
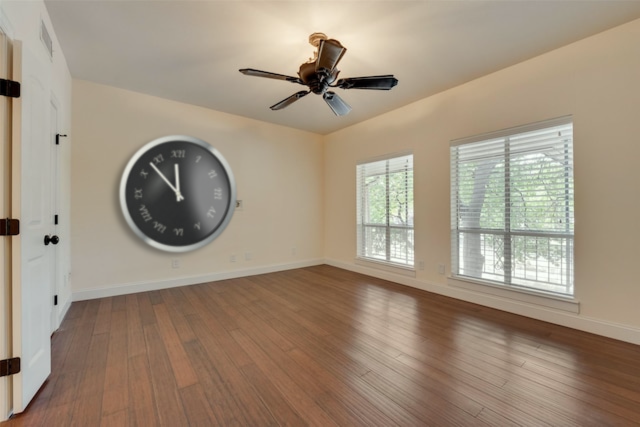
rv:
11.53
